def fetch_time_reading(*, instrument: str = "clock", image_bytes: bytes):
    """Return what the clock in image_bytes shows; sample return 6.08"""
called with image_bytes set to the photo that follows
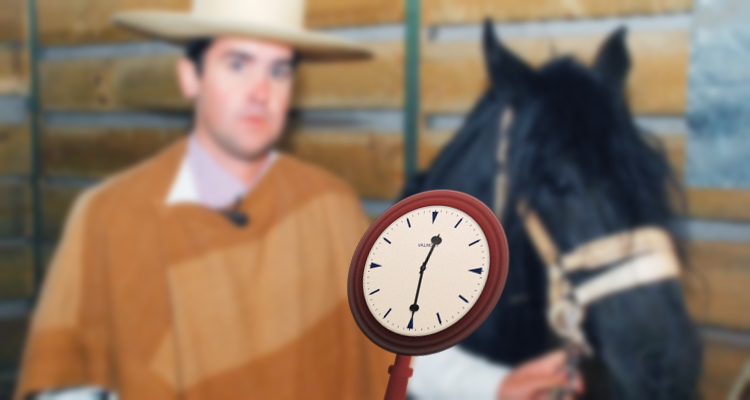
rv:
12.30
